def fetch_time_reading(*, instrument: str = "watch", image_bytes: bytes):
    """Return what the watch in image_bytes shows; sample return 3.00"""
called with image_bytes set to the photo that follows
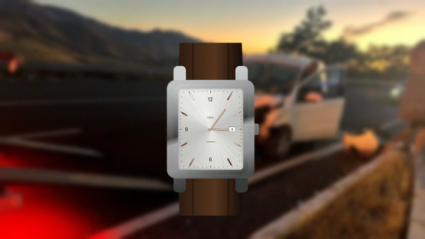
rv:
3.06
